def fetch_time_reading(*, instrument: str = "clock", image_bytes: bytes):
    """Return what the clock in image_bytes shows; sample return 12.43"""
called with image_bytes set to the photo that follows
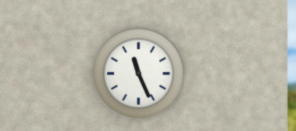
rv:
11.26
